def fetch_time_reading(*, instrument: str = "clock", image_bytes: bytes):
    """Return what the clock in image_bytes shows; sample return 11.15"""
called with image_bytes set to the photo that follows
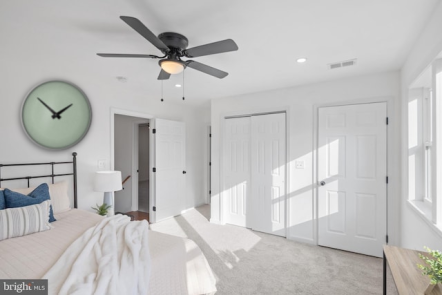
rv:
1.52
